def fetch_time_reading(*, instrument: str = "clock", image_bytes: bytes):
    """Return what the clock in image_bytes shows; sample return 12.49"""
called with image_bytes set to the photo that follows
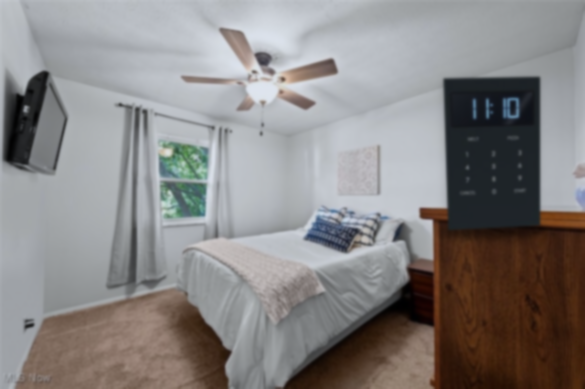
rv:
11.10
